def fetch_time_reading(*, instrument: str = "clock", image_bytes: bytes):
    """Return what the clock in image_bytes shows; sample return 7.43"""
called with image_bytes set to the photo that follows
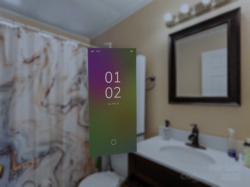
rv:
1.02
